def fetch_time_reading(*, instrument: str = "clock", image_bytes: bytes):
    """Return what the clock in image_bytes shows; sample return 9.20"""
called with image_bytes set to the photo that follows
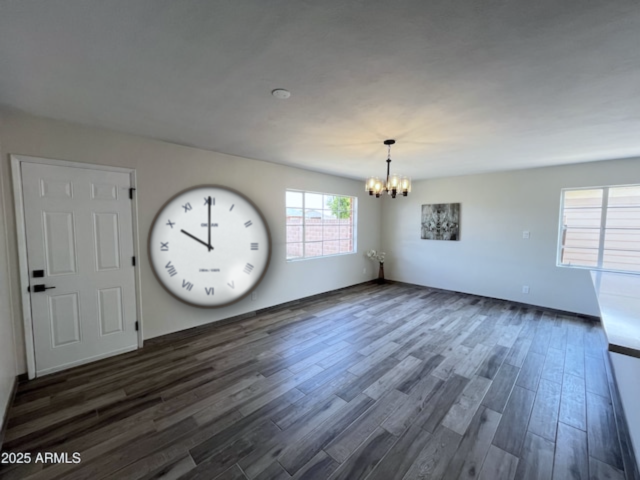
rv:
10.00
